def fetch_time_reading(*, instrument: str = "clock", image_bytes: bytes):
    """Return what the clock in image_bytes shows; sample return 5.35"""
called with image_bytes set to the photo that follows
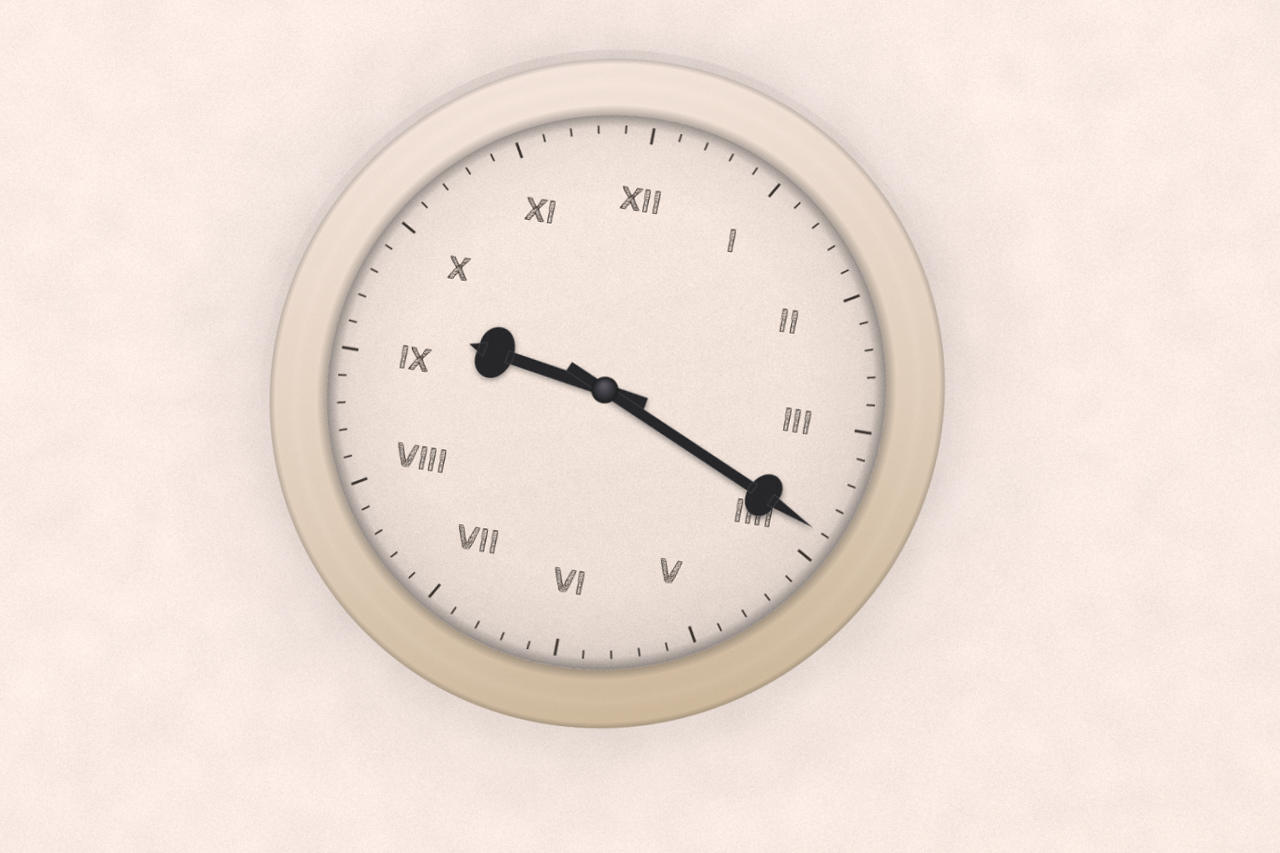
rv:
9.19
